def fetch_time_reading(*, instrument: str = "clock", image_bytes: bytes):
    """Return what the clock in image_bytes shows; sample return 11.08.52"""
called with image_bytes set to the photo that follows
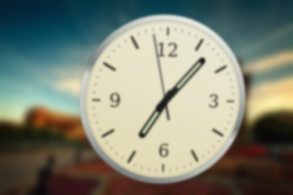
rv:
7.06.58
